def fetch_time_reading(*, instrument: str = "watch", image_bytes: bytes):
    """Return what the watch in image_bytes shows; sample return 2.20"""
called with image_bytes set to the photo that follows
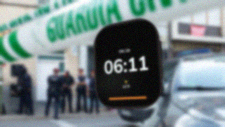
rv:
6.11
